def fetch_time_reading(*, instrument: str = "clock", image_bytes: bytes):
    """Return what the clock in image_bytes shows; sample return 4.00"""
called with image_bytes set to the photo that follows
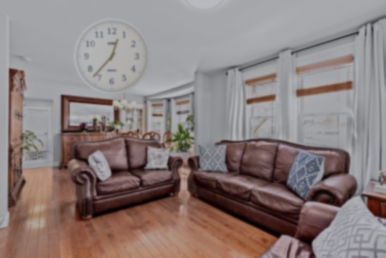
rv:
12.37
